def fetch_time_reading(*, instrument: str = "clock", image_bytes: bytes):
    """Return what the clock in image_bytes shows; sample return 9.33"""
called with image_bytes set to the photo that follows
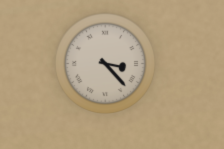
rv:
3.23
